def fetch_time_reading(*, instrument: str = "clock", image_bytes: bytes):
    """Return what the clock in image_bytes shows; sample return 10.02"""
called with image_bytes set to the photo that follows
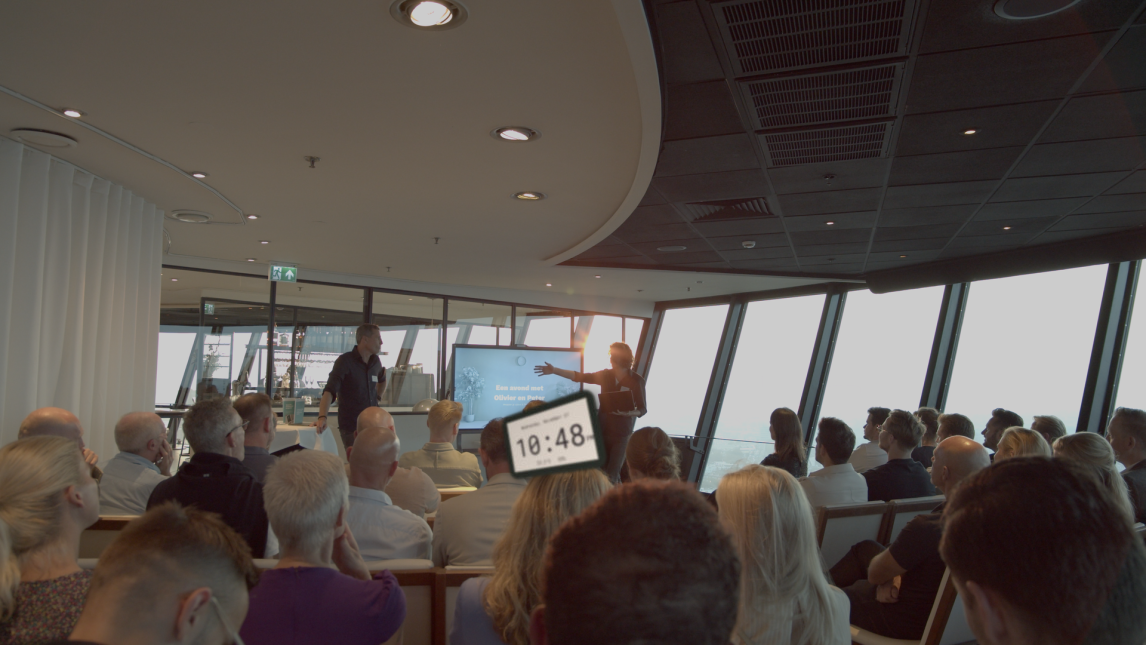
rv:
10.48
